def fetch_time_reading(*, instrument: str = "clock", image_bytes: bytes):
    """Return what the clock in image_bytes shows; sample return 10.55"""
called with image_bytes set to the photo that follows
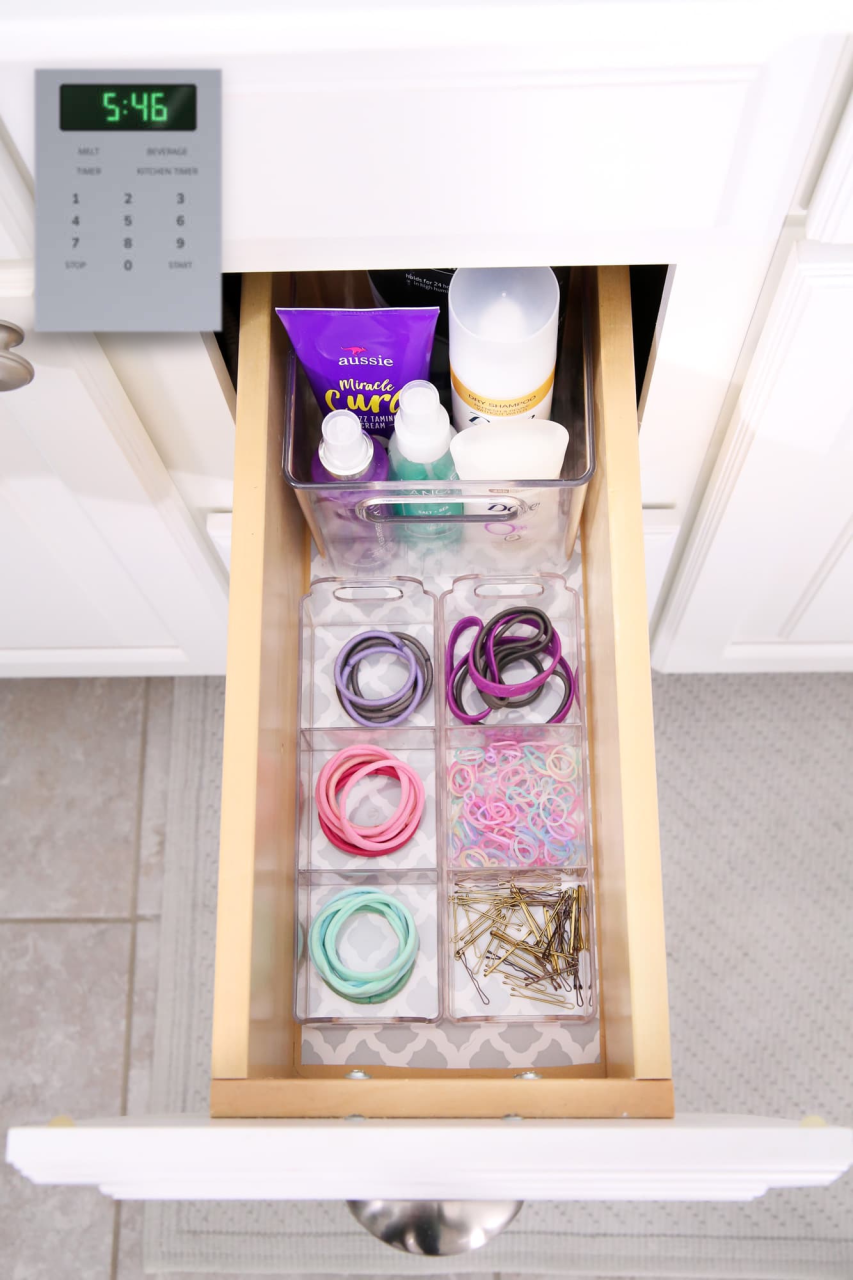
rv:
5.46
